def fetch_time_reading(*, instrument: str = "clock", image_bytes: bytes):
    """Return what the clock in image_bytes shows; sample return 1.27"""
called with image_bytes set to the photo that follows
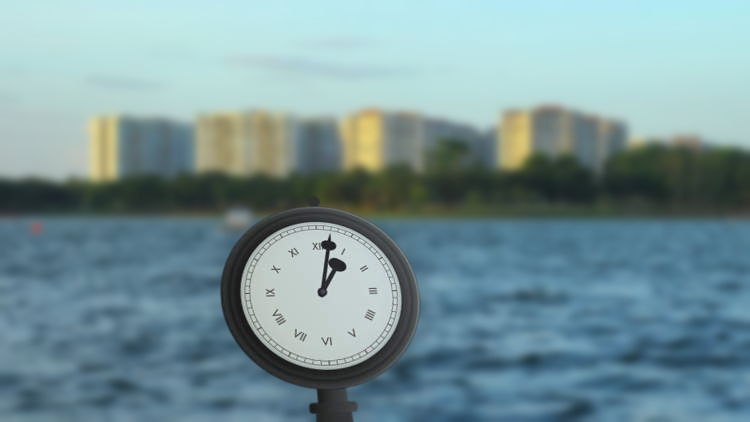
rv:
1.02
